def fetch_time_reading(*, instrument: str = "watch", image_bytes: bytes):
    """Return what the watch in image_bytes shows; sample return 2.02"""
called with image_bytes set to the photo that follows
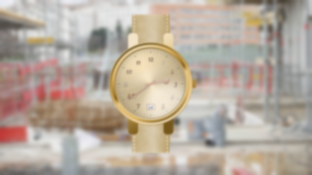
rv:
2.39
